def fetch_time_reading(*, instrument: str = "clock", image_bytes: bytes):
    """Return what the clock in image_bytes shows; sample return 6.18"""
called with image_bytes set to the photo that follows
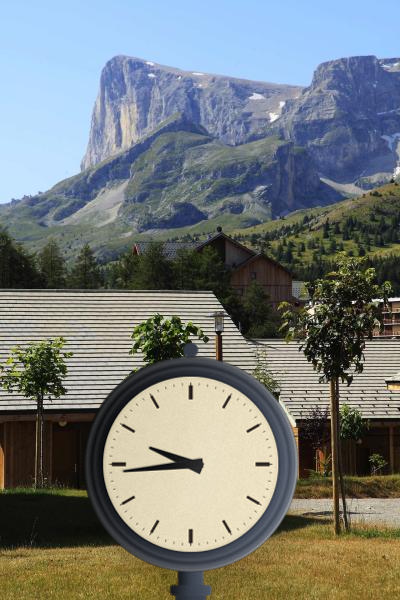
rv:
9.44
